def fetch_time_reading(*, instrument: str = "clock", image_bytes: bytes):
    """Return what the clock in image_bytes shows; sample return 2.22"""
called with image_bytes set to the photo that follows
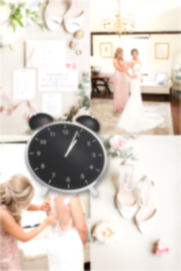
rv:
1.04
